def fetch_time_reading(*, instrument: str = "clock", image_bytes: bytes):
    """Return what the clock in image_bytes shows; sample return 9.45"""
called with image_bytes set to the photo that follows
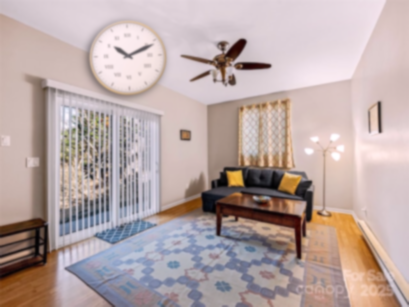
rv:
10.11
